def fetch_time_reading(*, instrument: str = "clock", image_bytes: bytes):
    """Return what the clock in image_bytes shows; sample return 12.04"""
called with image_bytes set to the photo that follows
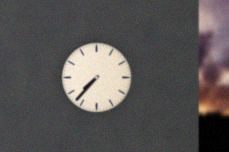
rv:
7.37
